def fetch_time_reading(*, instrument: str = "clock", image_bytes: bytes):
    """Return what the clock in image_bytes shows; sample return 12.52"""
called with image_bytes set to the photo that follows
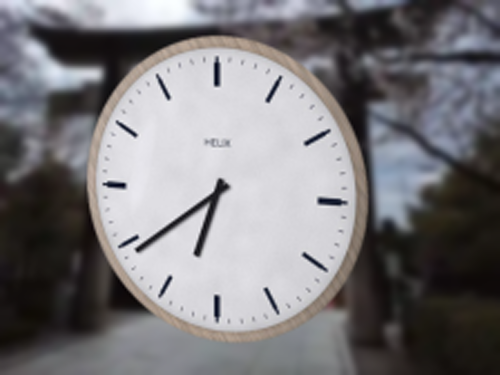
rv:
6.39
